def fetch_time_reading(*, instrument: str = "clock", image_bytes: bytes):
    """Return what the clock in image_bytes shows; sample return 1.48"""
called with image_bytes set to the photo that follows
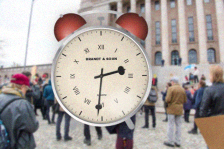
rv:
2.31
